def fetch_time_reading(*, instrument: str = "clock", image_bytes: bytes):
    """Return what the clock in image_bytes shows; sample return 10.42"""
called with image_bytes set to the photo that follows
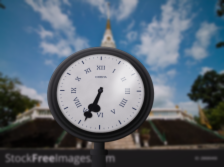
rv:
6.34
